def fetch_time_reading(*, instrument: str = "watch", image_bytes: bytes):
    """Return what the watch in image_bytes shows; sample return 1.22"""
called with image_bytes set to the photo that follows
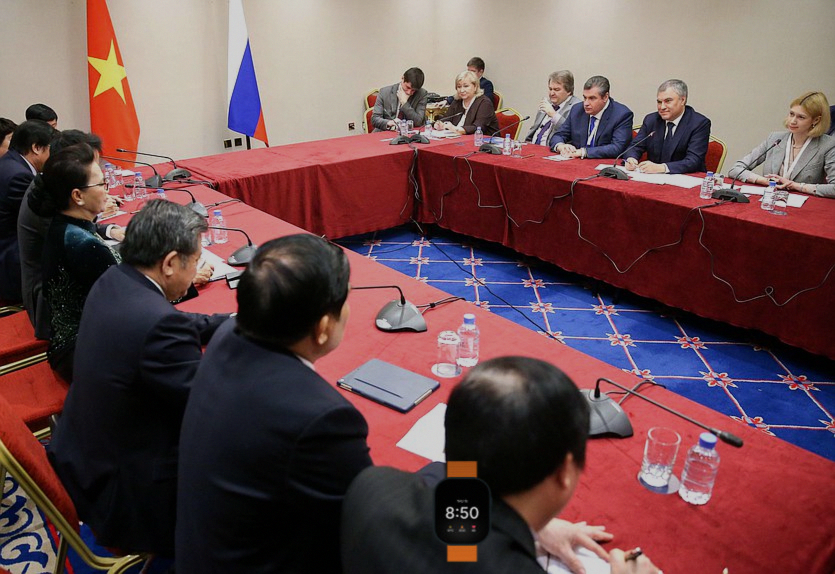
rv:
8.50
